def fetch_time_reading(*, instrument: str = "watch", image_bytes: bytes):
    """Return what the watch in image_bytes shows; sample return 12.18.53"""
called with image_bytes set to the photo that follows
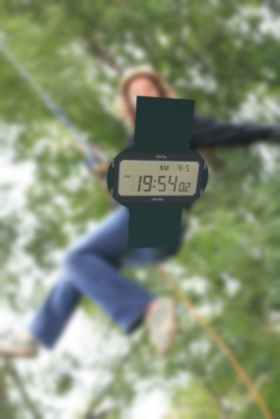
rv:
19.54.02
